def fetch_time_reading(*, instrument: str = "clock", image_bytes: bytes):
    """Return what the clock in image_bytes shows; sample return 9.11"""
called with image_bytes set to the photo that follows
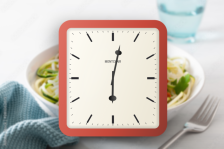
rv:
6.02
